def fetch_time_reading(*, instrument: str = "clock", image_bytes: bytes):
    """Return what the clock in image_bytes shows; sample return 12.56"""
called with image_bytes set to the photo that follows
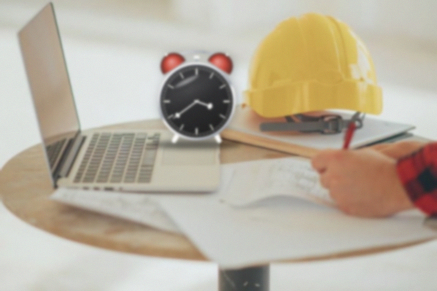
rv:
3.39
